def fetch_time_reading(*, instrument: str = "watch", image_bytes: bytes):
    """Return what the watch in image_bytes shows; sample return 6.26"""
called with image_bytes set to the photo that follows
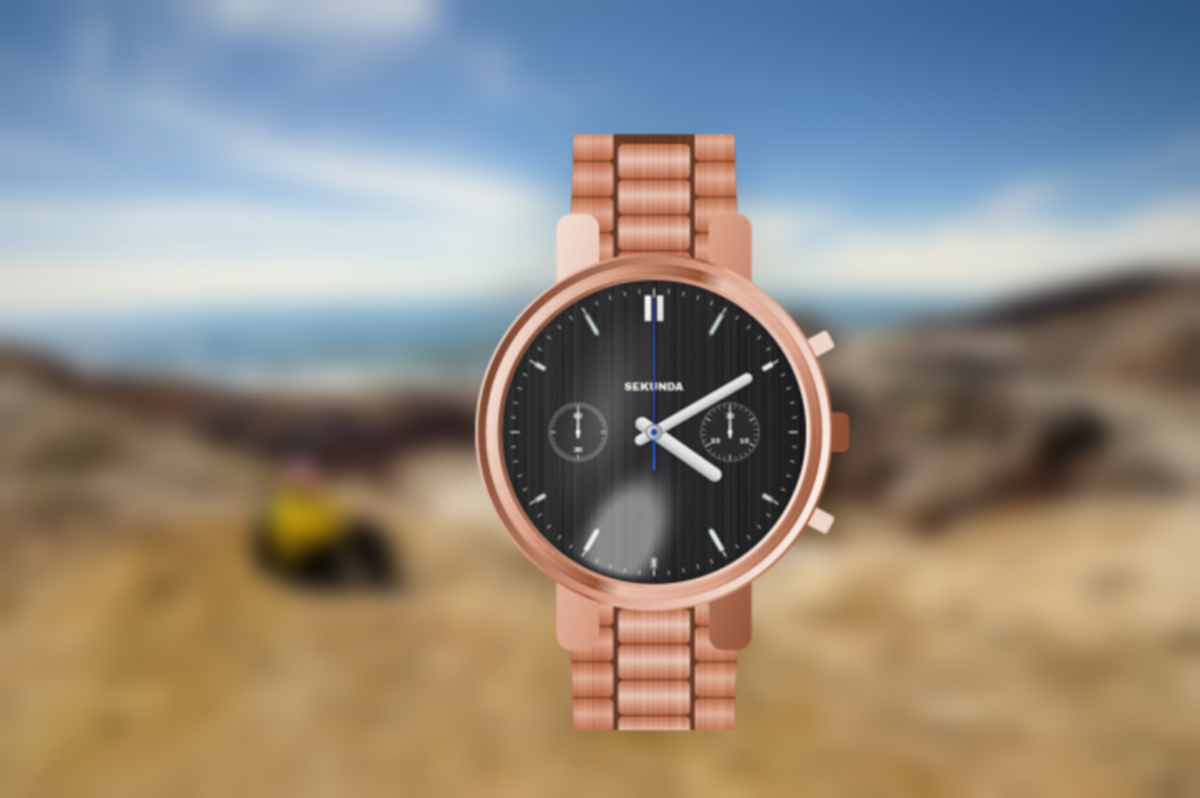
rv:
4.10
